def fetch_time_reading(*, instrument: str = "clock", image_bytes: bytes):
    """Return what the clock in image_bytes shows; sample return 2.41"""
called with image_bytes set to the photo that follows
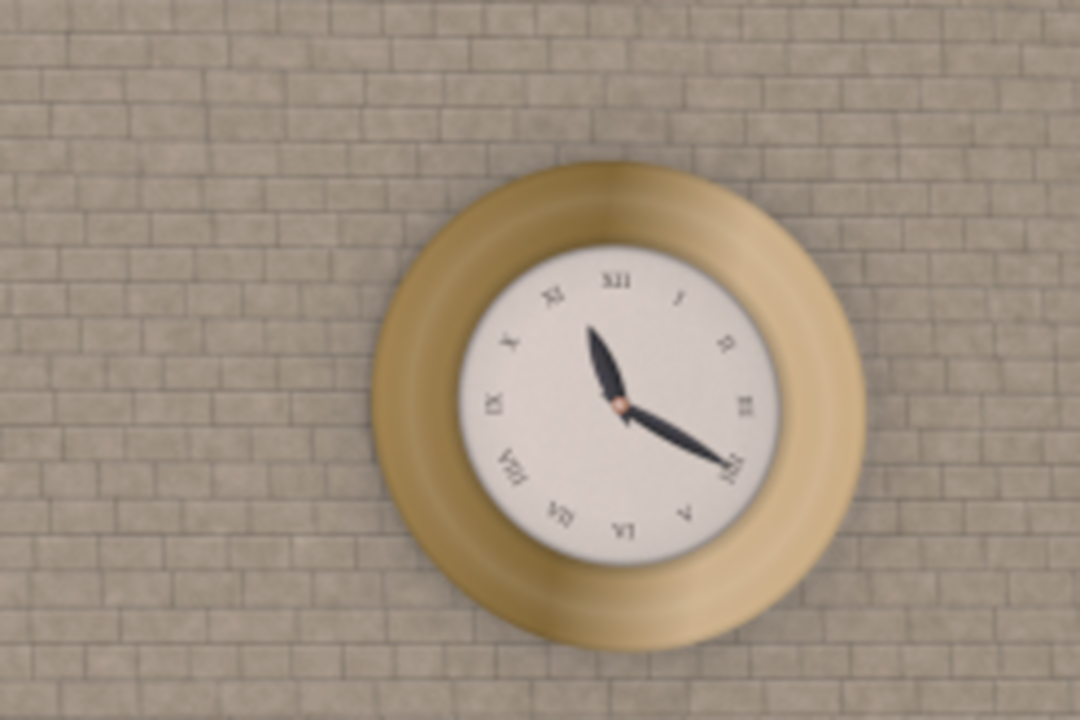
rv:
11.20
